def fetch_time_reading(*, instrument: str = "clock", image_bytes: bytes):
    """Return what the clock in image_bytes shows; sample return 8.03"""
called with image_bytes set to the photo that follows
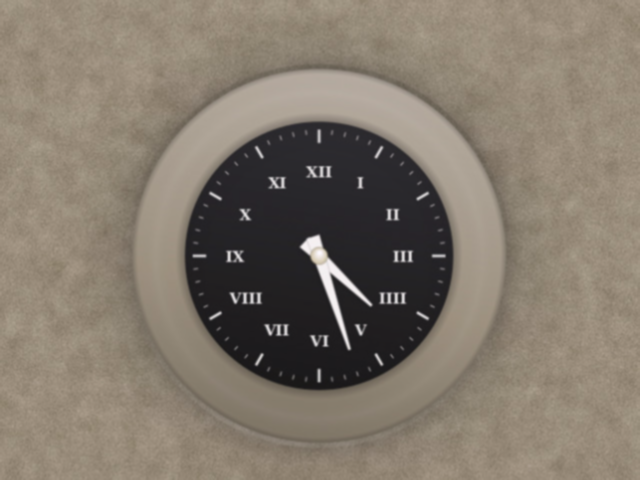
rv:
4.27
